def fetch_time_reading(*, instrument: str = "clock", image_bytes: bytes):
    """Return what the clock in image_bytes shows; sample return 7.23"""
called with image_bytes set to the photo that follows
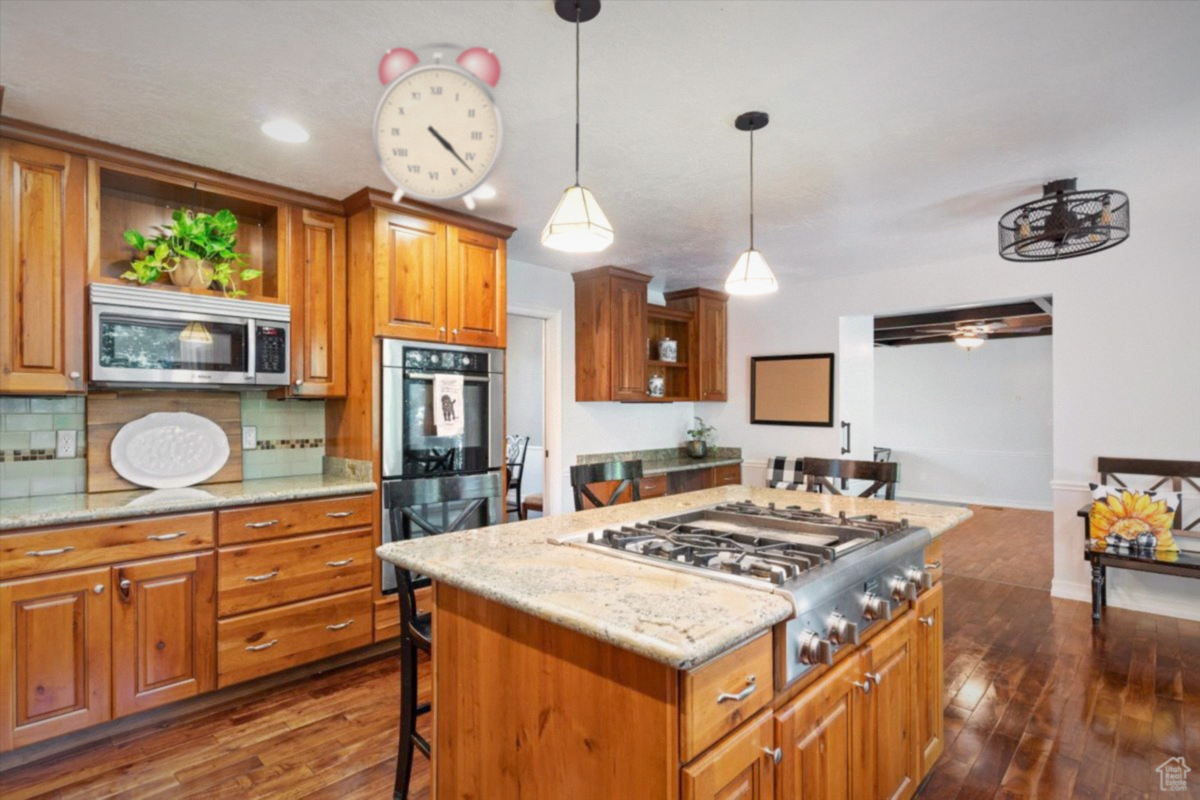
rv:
4.22
